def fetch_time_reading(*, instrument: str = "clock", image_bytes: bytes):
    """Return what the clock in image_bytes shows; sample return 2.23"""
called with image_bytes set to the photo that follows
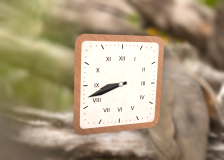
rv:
8.42
